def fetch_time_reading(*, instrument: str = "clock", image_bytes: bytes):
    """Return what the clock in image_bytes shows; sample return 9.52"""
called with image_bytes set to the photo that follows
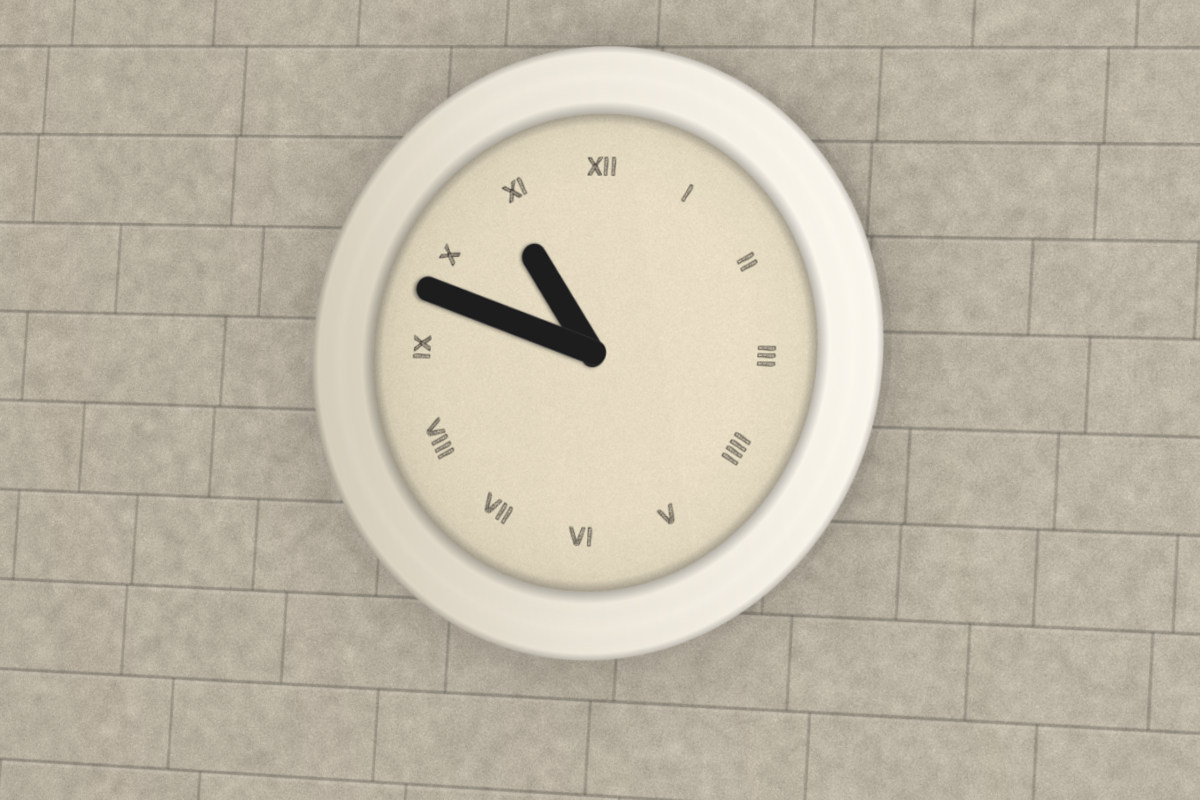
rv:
10.48
